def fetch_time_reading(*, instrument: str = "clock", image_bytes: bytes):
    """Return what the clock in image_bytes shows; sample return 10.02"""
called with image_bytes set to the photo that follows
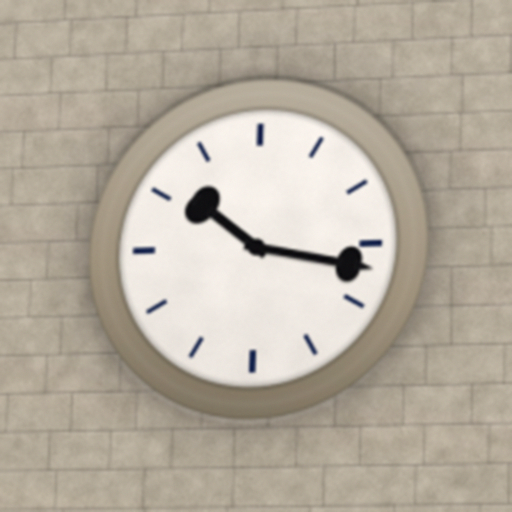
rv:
10.17
